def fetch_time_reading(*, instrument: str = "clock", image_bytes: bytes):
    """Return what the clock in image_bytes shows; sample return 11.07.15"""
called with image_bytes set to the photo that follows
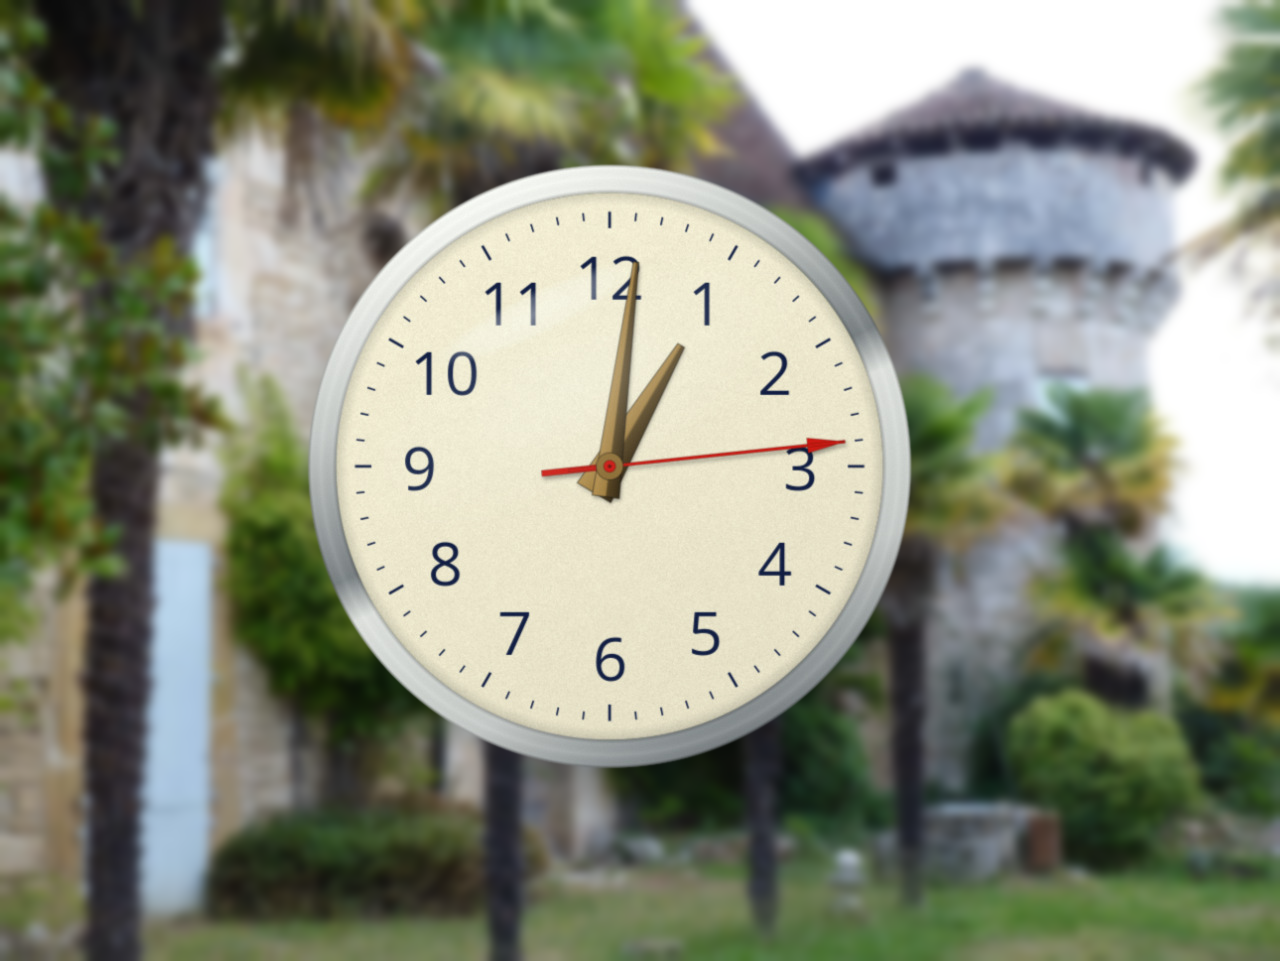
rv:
1.01.14
